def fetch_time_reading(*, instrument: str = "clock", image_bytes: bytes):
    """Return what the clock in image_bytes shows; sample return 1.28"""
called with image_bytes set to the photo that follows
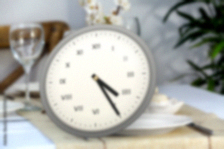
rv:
4.25
